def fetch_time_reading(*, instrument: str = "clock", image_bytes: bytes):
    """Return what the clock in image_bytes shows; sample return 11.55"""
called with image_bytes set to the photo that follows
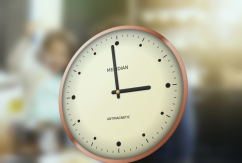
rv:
2.59
